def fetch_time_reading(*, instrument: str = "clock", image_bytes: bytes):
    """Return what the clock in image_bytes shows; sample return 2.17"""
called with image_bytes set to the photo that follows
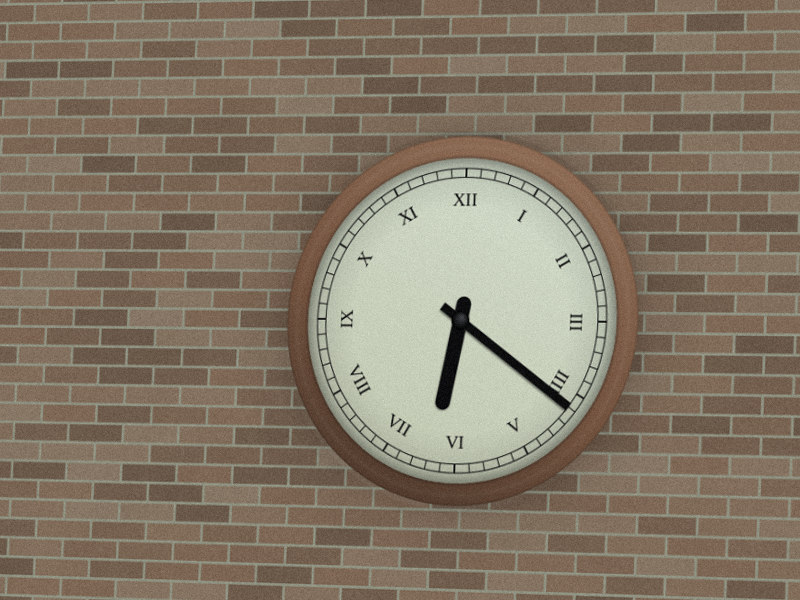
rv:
6.21
